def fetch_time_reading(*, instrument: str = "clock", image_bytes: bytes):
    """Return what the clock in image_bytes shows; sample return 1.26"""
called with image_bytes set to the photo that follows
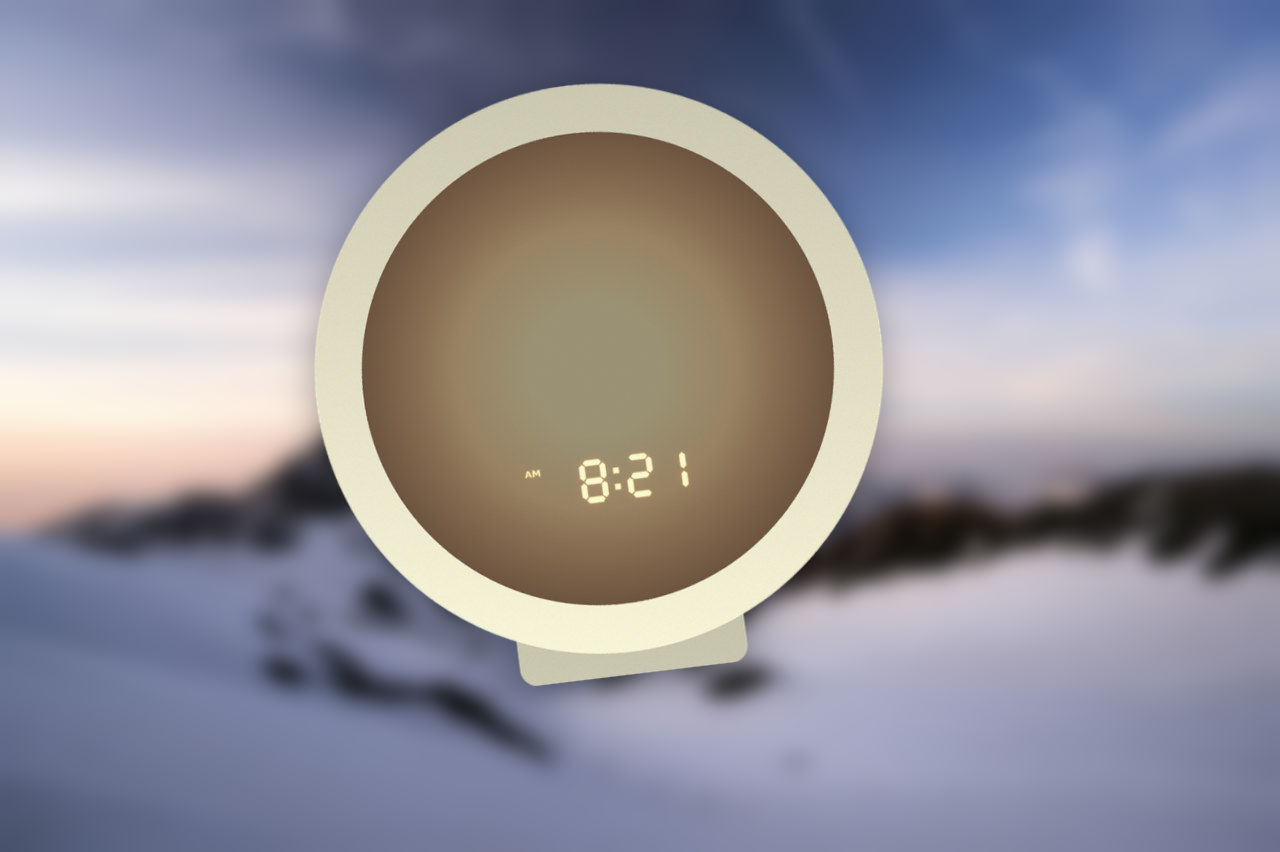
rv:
8.21
